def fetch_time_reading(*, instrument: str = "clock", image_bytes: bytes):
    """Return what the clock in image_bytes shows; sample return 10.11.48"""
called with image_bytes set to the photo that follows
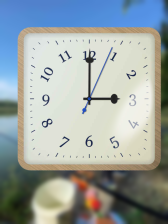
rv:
3.00.04
